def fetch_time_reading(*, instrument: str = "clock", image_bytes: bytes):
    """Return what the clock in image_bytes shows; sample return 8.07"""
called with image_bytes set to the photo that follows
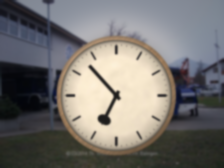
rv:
6.53
